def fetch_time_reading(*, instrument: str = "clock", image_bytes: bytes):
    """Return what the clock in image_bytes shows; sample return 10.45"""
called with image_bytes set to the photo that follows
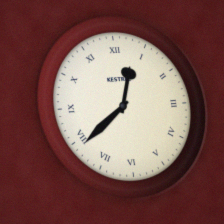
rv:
12.39
